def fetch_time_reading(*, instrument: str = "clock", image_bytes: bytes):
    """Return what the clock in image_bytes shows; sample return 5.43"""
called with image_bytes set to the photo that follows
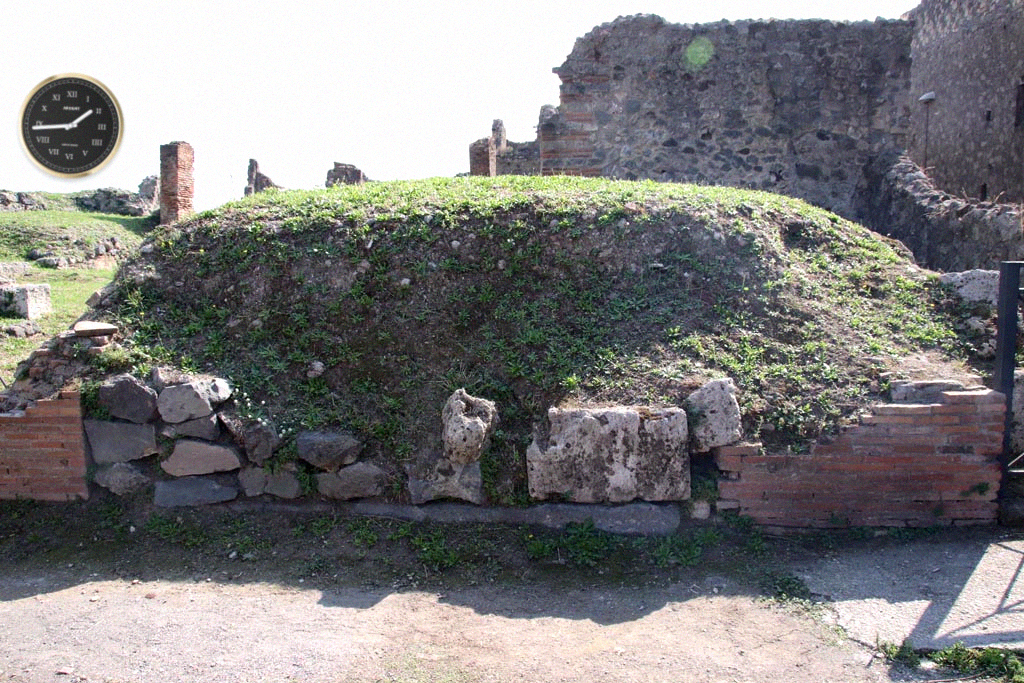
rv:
1.44
